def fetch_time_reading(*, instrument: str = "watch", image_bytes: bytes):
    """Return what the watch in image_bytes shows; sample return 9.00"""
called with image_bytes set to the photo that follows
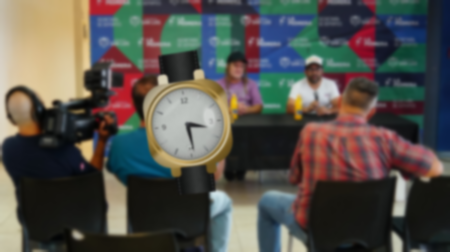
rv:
3.29
